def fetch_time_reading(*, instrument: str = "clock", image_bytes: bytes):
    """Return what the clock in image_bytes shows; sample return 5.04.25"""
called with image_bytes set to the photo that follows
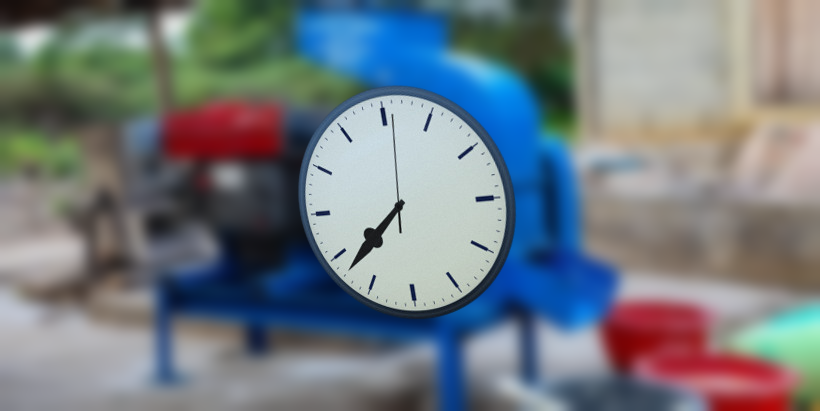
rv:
7.38.01
